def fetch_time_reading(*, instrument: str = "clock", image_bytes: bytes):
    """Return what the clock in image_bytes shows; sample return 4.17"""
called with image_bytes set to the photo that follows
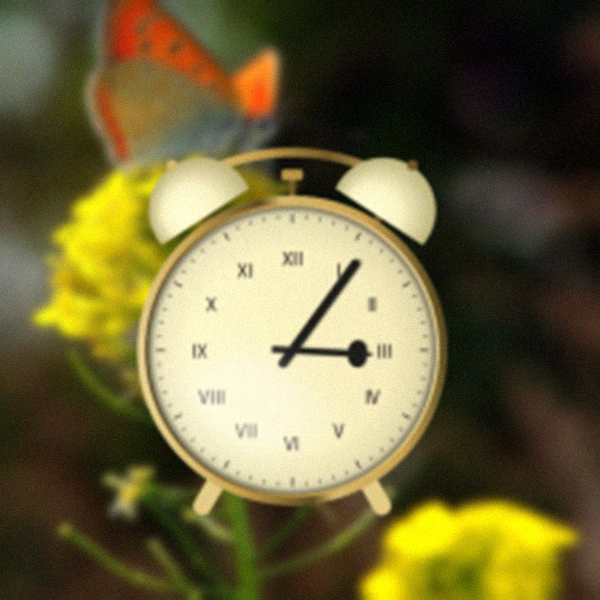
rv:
3.06
